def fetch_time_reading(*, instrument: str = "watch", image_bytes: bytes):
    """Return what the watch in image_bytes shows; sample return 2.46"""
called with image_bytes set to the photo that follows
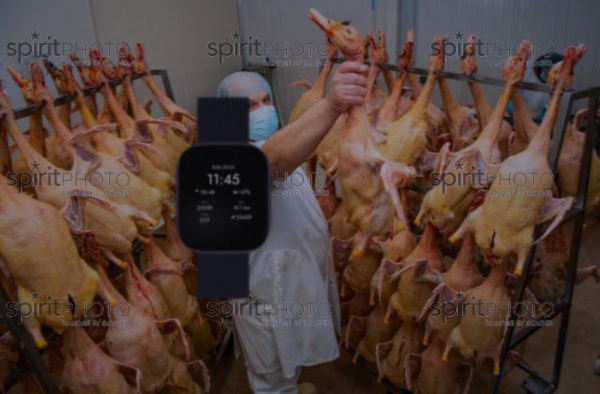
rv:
11.45
